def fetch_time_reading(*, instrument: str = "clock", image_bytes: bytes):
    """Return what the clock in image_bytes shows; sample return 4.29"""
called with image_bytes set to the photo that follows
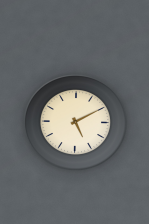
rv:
5.10
